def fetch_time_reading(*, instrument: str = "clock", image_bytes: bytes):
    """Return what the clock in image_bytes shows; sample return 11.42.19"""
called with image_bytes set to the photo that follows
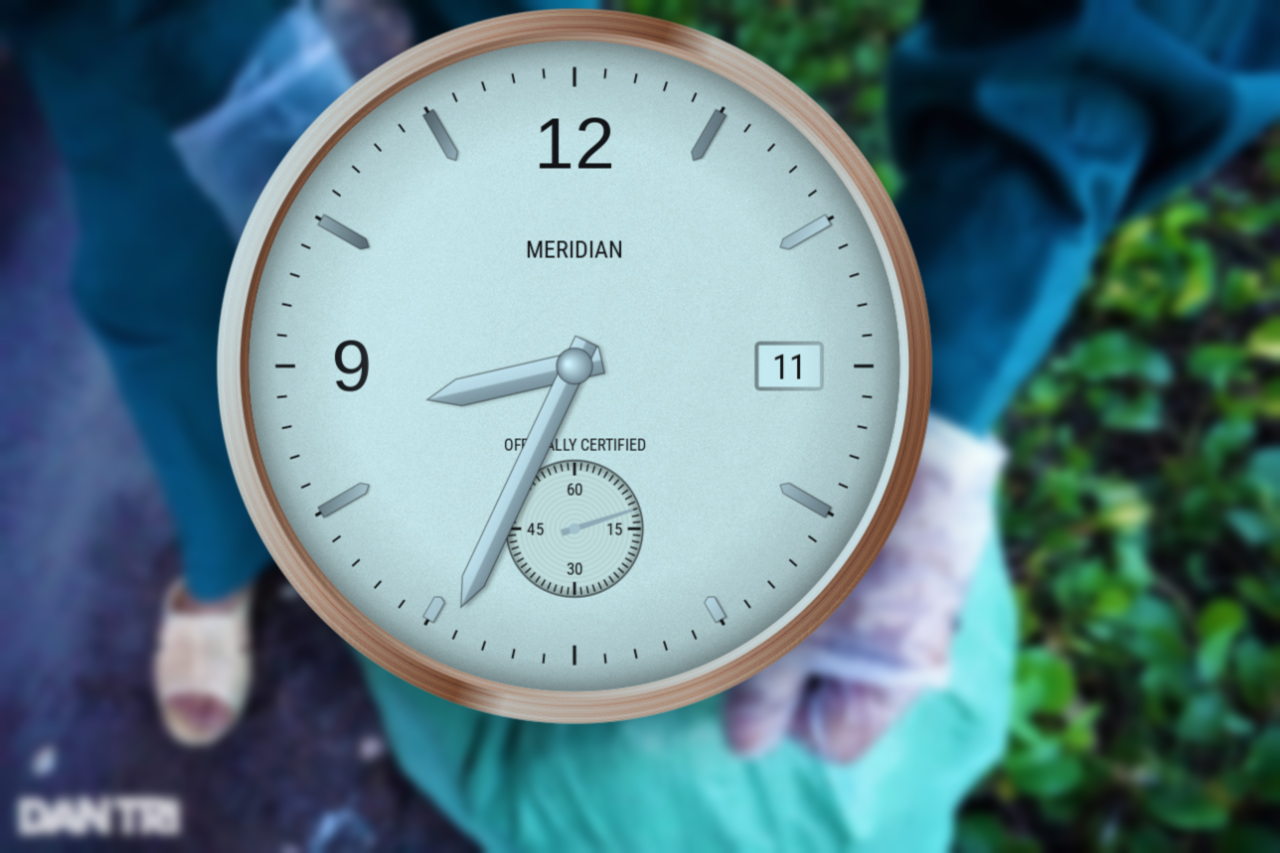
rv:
8.34.12
